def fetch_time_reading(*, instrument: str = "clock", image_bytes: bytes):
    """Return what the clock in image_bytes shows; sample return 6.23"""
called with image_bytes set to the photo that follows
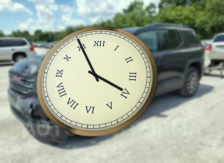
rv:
3.55
